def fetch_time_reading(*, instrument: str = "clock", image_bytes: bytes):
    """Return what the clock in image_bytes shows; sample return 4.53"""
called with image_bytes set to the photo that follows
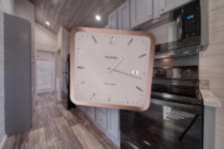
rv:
1.17
